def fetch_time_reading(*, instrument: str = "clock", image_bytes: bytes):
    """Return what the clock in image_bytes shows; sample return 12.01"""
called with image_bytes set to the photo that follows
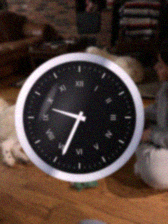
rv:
9.34
